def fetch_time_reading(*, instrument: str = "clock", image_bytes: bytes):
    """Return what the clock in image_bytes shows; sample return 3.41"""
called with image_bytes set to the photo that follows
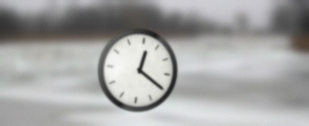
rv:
12.20
